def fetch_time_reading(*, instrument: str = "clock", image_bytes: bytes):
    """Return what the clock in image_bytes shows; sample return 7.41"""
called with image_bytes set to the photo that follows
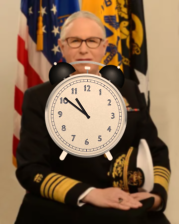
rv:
10.51
